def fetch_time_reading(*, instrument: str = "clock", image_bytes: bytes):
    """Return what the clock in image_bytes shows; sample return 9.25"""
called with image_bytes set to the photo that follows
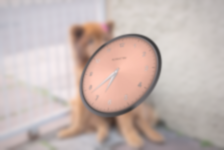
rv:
6.38
